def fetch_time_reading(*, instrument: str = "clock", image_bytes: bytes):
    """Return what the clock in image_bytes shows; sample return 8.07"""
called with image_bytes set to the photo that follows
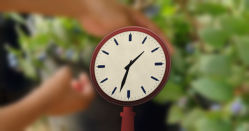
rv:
1.33
